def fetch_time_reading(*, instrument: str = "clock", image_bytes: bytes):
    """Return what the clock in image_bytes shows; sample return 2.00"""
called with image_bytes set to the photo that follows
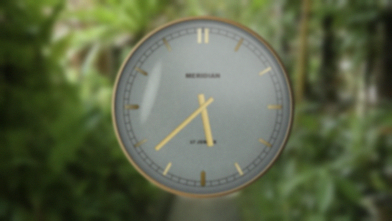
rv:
5.38
